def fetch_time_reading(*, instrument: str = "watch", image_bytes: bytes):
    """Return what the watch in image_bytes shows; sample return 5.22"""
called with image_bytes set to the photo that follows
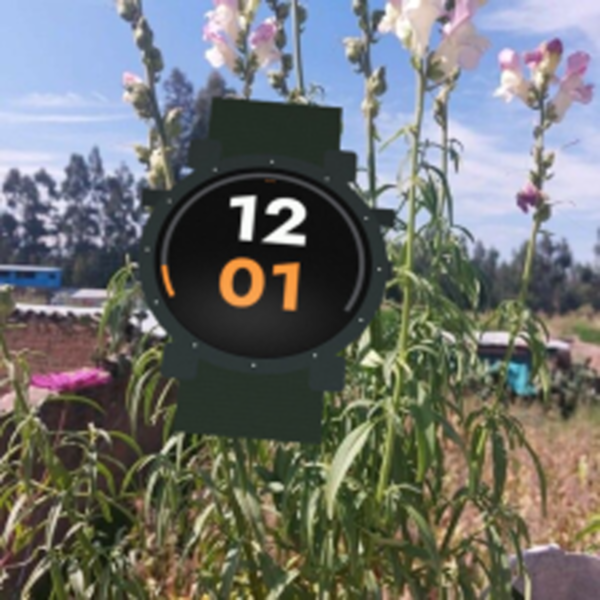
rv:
12.01
